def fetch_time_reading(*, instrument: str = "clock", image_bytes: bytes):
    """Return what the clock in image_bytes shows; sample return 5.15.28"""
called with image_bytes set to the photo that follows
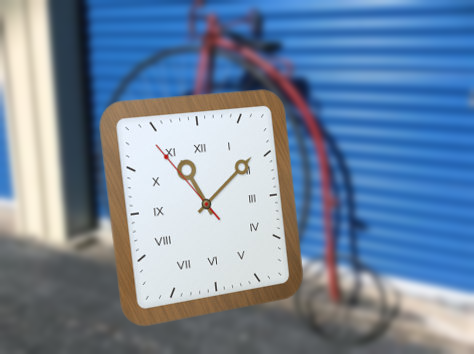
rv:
11.08.54
